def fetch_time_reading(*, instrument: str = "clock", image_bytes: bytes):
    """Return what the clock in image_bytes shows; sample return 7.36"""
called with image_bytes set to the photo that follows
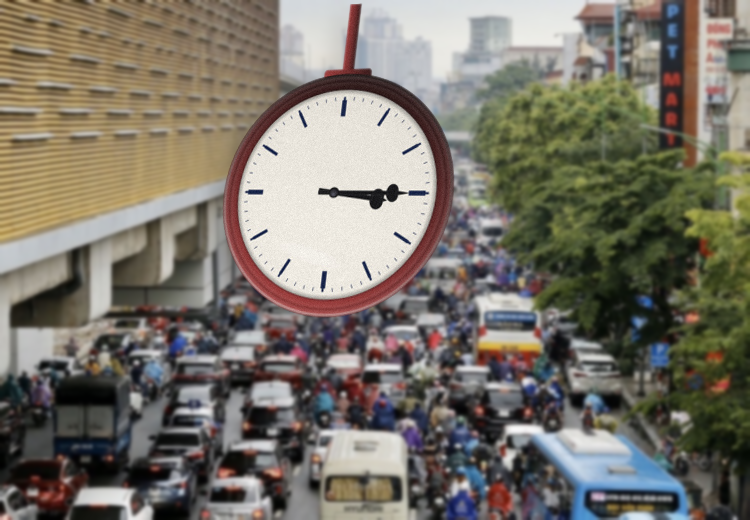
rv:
3.15
